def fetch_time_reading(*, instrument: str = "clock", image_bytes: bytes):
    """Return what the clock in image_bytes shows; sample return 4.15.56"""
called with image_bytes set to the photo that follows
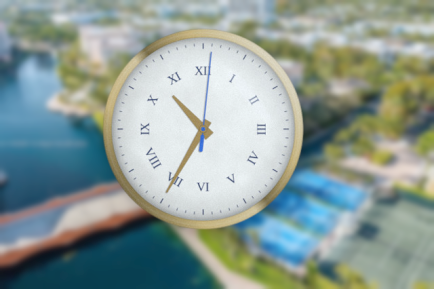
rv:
10.35.01
